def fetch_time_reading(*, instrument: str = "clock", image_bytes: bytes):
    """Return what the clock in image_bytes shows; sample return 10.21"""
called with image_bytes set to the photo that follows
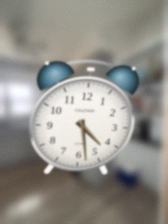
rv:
4.28
